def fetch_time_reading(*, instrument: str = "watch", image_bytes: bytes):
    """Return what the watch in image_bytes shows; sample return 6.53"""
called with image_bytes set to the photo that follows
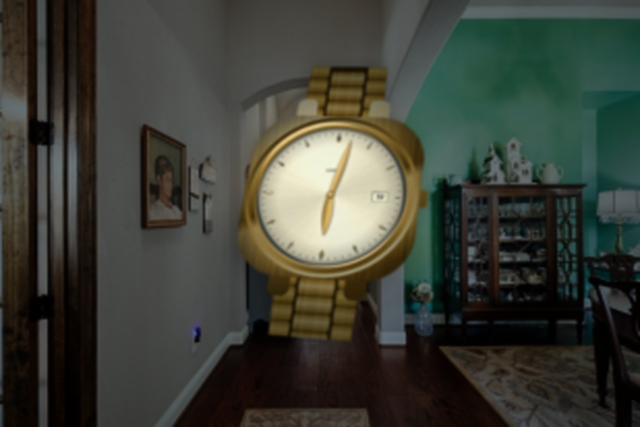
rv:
6.02
